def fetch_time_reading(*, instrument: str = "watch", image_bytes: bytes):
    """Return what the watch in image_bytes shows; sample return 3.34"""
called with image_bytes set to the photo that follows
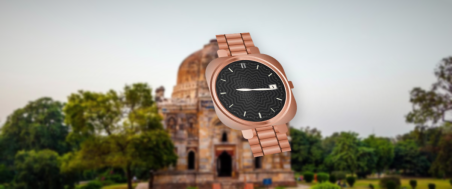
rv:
9.16
